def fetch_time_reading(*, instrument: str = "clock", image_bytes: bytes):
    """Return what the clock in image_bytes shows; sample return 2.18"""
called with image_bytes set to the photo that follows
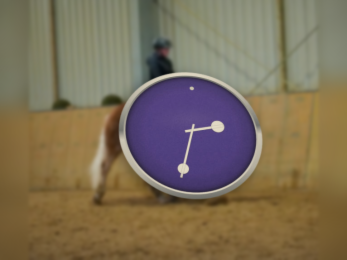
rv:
2.32
